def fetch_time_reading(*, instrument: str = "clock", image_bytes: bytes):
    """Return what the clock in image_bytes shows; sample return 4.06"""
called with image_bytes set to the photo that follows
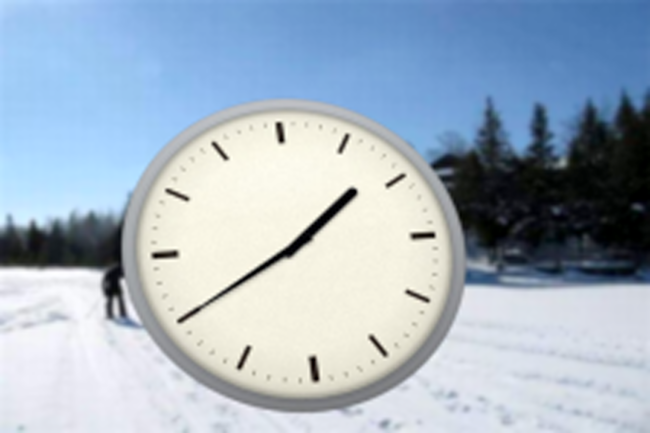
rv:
1.40
